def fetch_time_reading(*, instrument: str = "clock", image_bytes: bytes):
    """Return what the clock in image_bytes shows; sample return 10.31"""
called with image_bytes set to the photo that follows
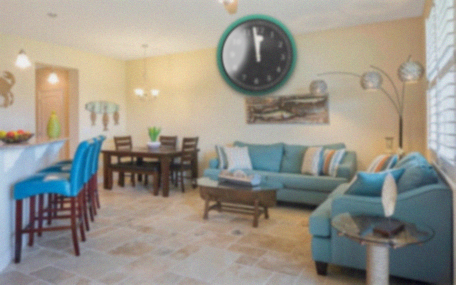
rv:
11.58
